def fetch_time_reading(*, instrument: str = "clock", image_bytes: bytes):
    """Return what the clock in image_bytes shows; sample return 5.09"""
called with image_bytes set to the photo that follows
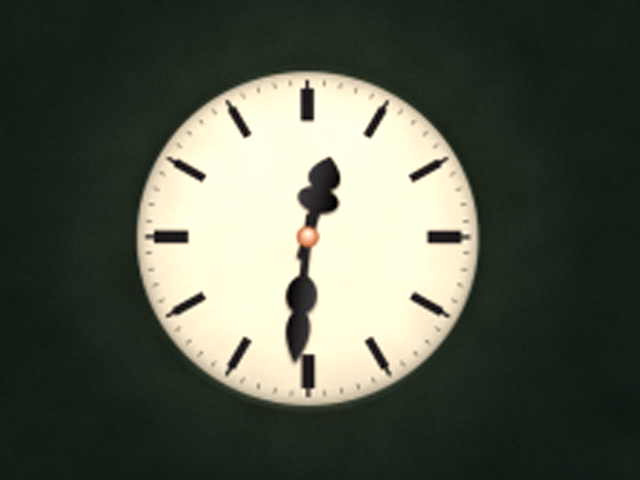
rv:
12.31
